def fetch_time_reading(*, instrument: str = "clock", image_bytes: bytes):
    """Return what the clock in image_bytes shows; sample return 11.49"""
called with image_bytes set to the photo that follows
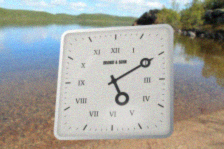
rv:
5.10
